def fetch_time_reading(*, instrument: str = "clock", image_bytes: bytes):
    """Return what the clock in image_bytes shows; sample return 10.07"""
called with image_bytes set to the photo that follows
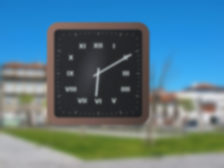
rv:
6.10
